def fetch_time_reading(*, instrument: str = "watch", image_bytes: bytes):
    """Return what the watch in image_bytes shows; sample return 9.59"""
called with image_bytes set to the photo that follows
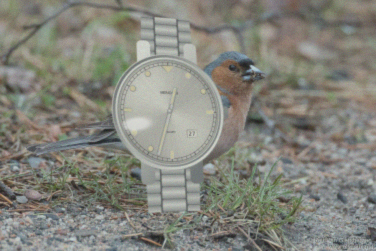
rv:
12.33
